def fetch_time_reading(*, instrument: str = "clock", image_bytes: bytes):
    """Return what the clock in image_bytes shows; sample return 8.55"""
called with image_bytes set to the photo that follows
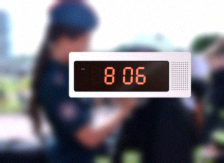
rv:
8.06
